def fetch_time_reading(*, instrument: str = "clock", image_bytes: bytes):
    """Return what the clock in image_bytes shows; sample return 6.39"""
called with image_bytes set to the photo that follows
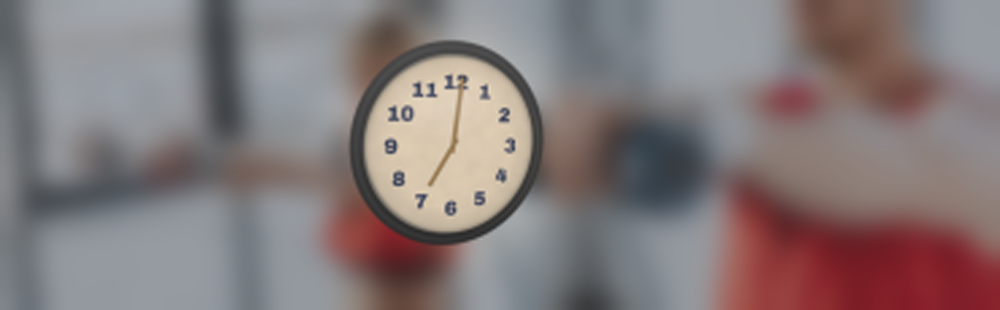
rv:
7.01
